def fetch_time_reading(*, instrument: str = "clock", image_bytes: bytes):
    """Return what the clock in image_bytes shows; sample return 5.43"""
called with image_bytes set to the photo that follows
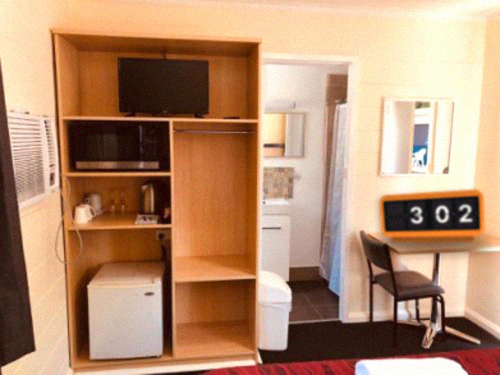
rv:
3.02
